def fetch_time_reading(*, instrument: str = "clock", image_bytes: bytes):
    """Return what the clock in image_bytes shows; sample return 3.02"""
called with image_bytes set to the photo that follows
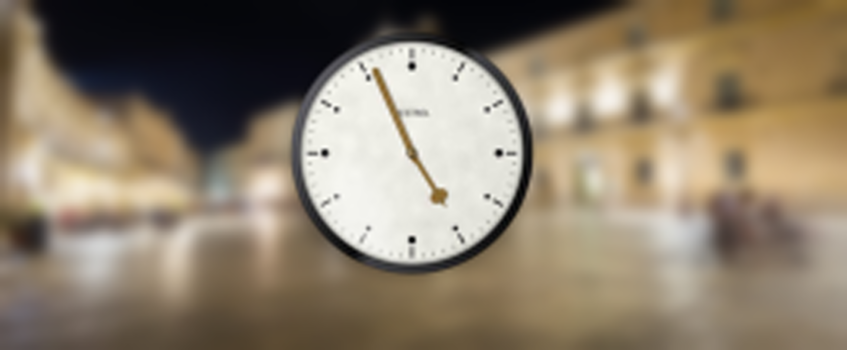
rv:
4.56
